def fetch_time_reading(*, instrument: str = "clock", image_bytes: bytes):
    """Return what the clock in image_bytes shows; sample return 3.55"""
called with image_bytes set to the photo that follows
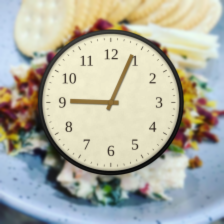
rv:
9.04
